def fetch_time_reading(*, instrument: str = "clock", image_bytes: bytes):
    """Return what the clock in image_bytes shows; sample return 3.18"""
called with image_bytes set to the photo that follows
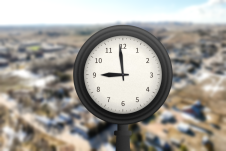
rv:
8.59
